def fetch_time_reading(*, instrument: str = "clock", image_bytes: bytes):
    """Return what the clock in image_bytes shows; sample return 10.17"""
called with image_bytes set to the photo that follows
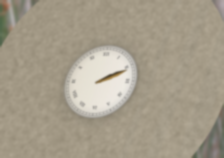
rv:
2.11
